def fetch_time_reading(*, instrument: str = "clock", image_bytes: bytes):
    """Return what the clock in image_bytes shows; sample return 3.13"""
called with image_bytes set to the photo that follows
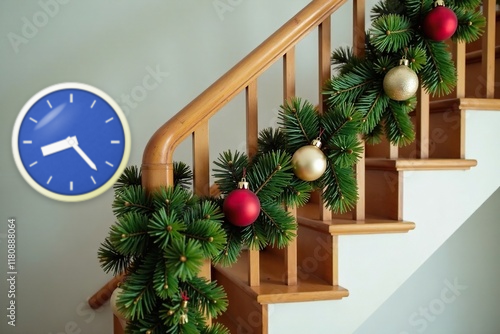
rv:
8.23
